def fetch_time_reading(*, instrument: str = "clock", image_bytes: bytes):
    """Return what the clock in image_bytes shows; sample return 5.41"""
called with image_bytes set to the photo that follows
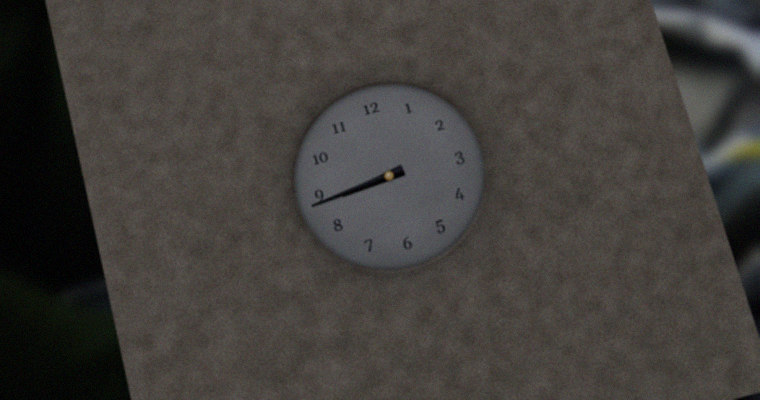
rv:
8.44
